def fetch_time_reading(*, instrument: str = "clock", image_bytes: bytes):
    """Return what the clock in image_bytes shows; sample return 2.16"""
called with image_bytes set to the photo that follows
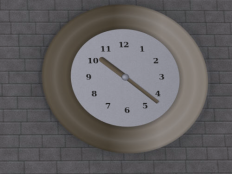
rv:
10.22
